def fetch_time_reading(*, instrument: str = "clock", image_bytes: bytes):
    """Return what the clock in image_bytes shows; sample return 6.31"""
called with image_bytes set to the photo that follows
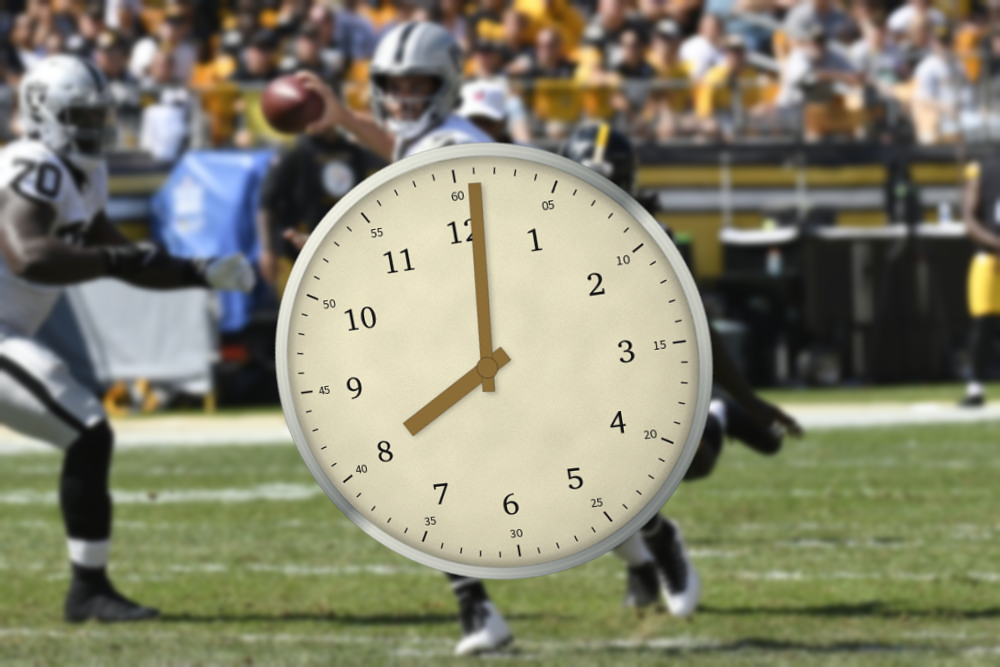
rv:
8.01
